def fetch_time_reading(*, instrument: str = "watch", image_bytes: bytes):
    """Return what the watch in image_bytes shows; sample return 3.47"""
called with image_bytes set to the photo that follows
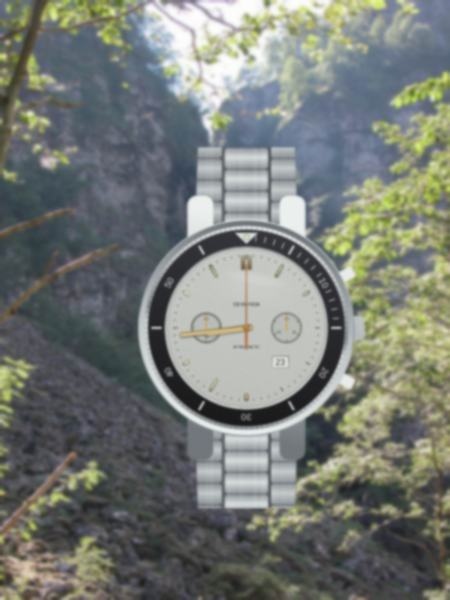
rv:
8.44
